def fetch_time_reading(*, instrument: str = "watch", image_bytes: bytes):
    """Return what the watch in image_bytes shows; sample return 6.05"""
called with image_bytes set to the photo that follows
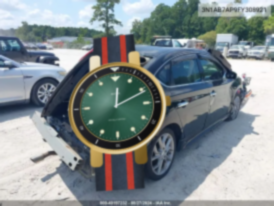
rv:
12.11
